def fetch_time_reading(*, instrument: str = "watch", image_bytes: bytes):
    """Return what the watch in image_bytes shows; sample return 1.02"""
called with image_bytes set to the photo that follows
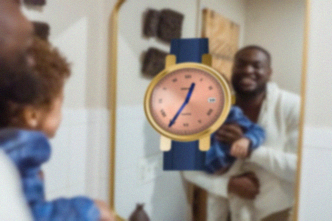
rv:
12.35
